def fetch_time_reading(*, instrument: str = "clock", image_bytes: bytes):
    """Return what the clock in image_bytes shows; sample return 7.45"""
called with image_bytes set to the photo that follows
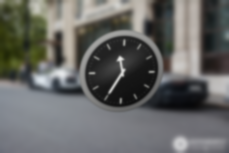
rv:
11.35
